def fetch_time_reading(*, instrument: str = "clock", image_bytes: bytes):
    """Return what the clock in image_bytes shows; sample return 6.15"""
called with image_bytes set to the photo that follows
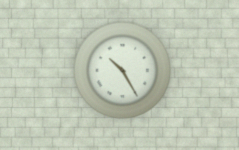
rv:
10.25
